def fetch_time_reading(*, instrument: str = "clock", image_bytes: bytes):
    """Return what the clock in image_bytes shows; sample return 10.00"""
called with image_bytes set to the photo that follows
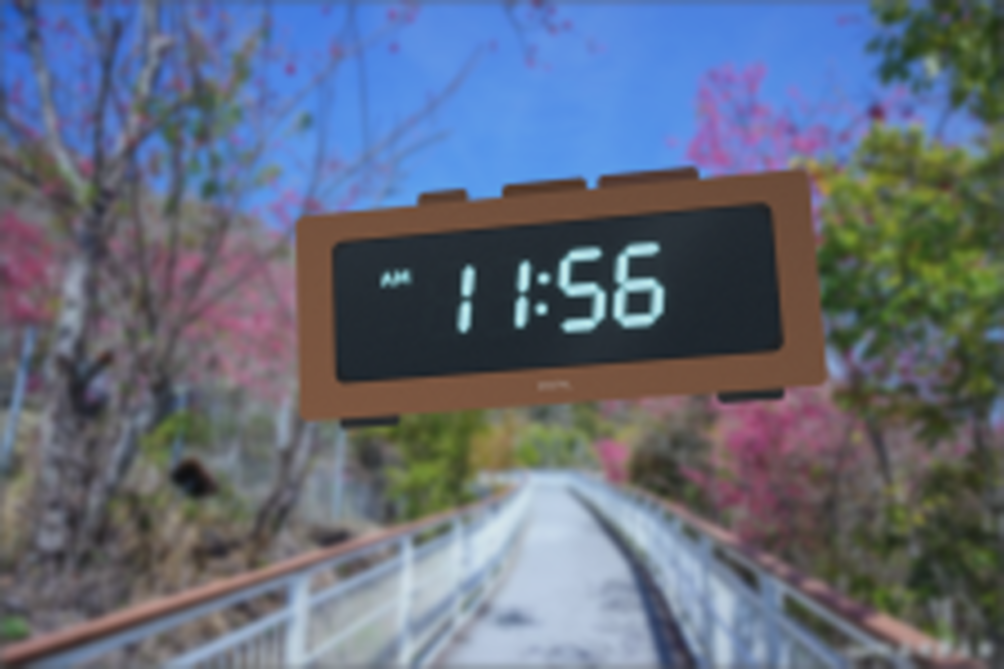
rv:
11.56
